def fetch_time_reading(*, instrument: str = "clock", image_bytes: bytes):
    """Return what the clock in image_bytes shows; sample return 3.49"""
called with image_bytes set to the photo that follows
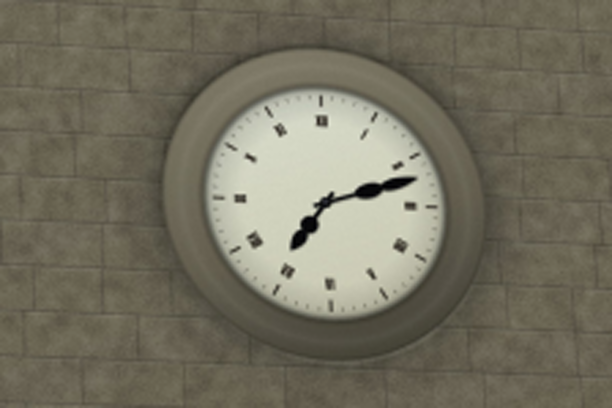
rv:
7.12
